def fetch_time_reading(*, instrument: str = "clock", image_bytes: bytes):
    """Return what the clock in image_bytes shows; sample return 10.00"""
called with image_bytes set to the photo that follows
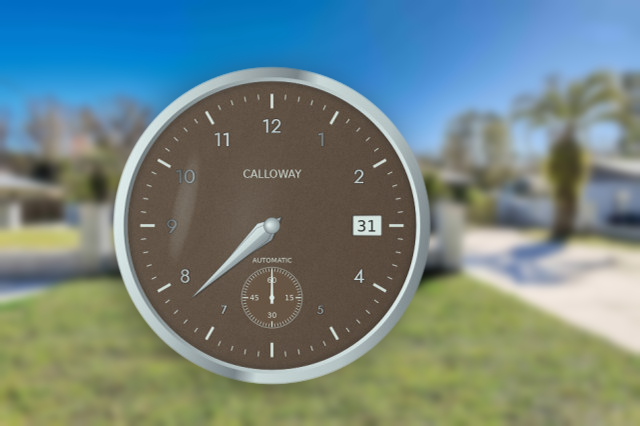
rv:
7.38
